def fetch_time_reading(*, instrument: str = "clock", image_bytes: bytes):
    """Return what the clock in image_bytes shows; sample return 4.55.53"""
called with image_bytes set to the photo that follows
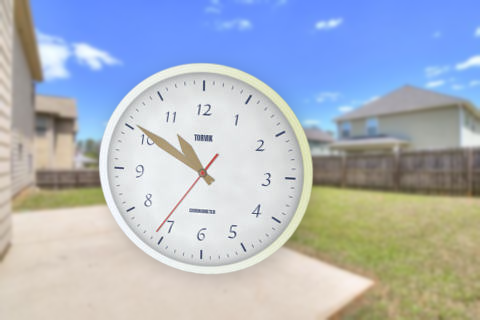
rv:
10.50.36
